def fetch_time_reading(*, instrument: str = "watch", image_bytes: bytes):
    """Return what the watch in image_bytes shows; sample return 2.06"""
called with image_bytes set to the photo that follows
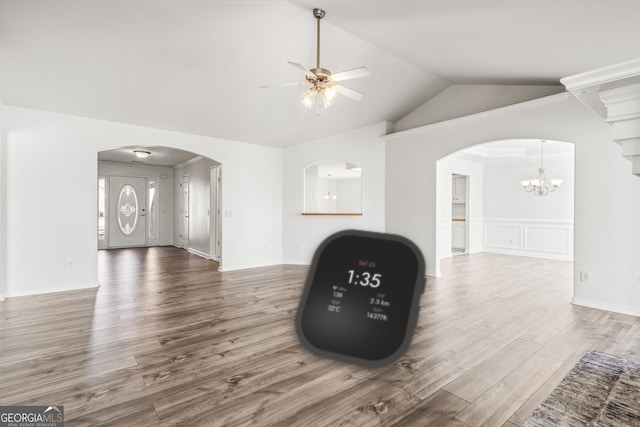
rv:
1.35
